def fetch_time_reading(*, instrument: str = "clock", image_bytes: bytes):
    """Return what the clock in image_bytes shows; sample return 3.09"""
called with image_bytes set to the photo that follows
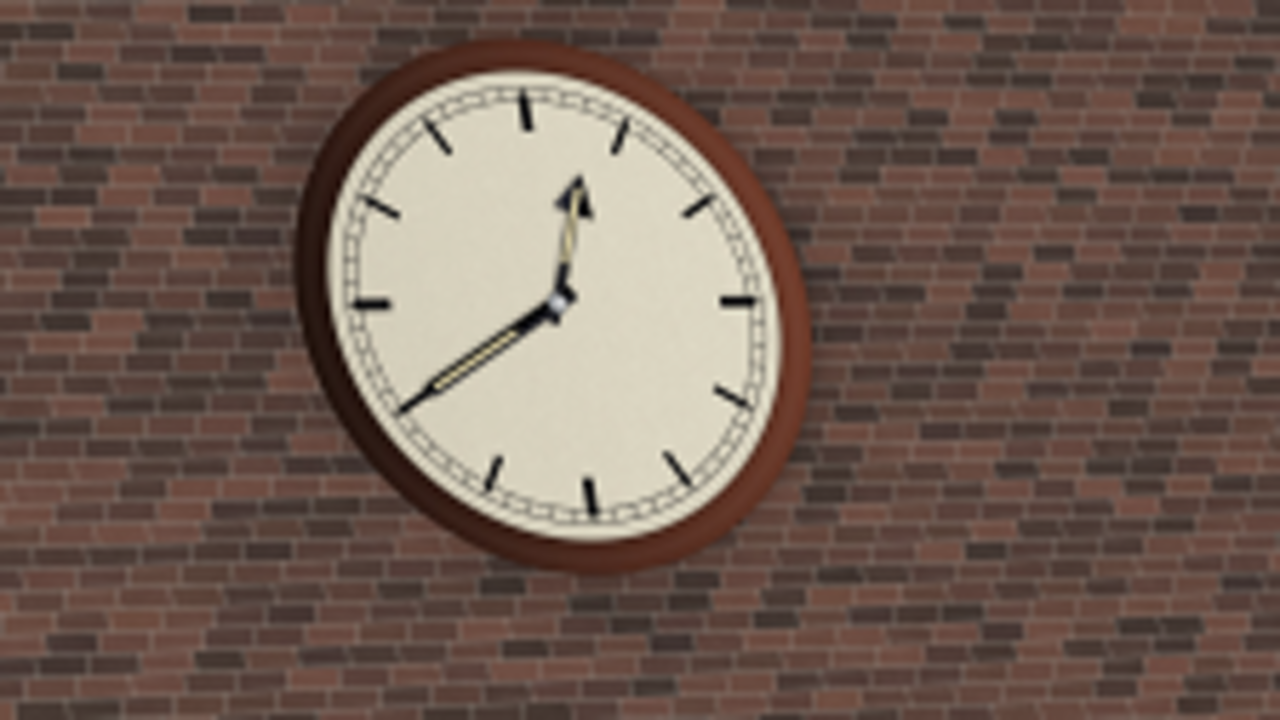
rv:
12.40
